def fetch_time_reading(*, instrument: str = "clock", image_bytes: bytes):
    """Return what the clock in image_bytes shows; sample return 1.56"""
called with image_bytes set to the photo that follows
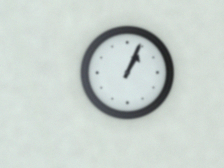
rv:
1.04
